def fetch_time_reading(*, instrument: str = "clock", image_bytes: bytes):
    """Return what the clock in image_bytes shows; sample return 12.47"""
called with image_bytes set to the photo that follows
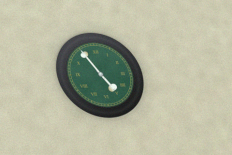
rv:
4.55
